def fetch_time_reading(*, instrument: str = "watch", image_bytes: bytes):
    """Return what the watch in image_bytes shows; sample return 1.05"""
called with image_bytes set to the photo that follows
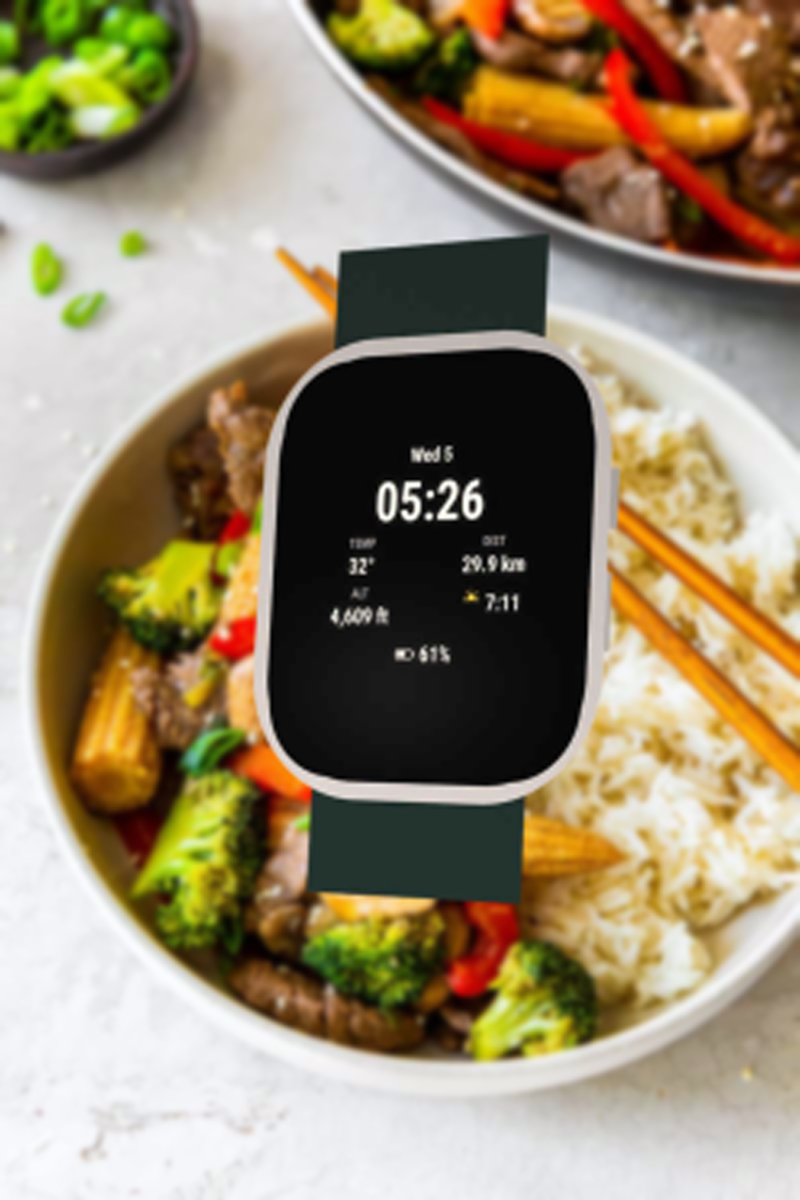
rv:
5.26
